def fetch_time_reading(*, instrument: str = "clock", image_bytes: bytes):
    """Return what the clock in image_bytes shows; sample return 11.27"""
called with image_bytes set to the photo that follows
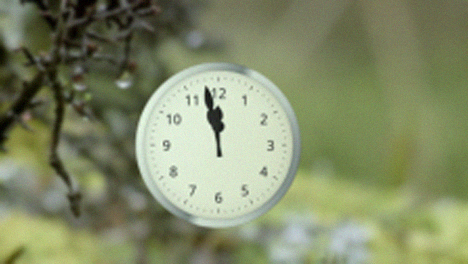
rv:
11.58
